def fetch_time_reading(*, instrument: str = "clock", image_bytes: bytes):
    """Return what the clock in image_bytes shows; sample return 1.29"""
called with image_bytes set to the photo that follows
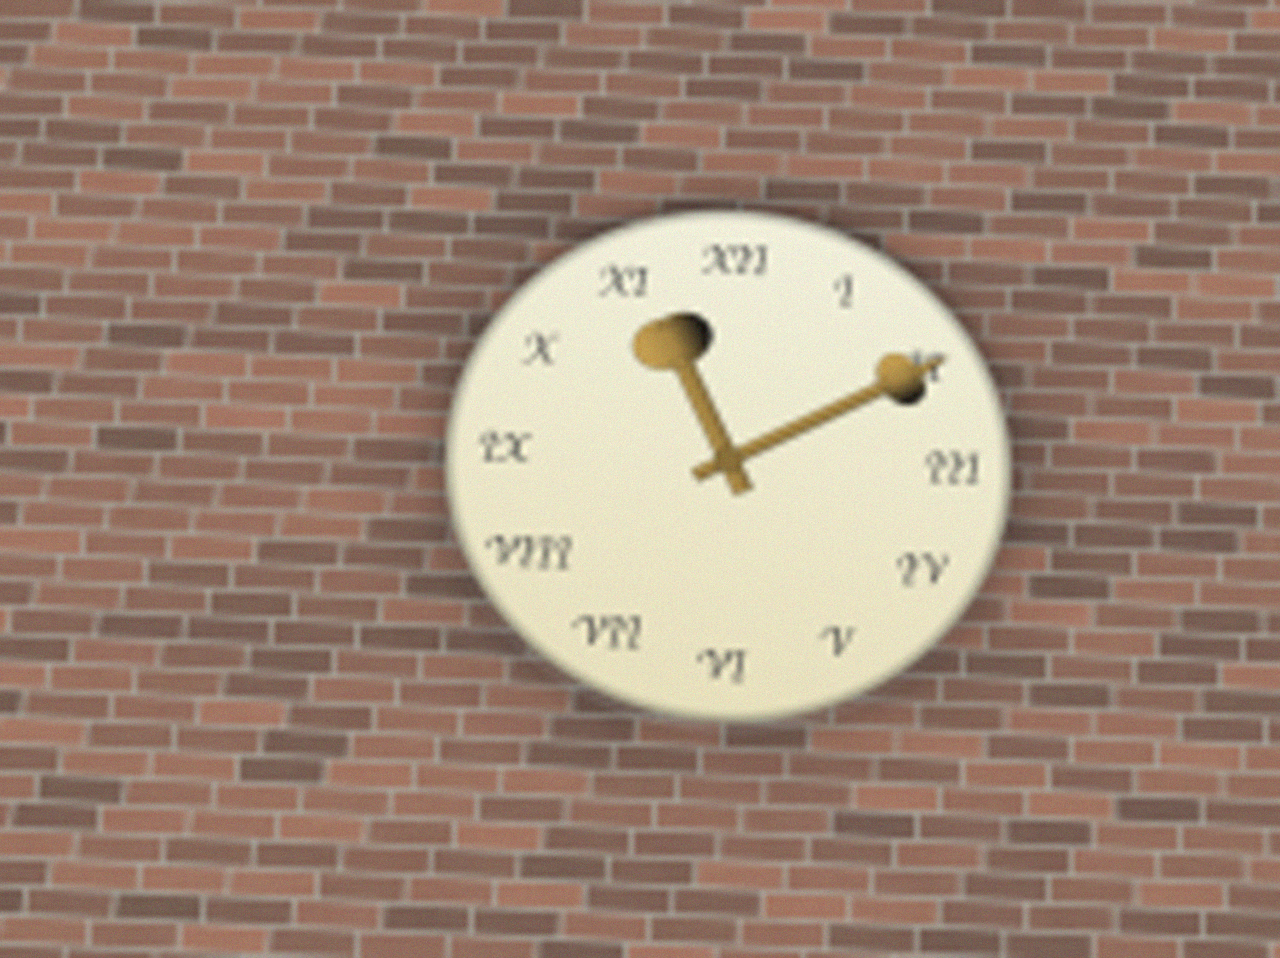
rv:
11.10
